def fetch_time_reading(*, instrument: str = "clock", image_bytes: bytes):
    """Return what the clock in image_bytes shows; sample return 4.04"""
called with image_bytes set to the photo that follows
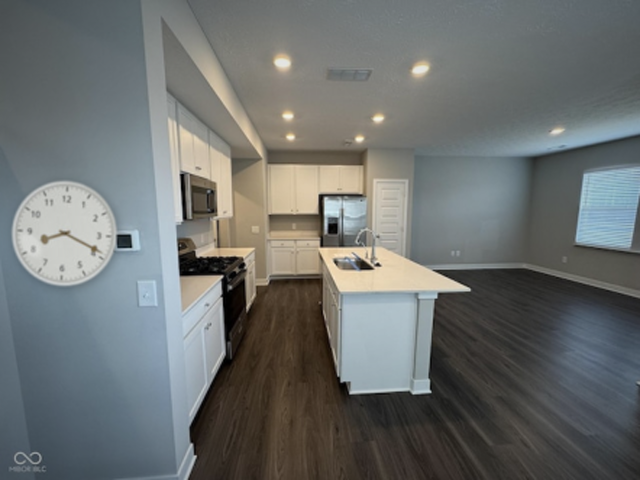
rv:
8.19
